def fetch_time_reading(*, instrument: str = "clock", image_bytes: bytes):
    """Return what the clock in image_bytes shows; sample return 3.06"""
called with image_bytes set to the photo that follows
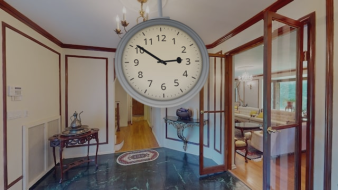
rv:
2.51
